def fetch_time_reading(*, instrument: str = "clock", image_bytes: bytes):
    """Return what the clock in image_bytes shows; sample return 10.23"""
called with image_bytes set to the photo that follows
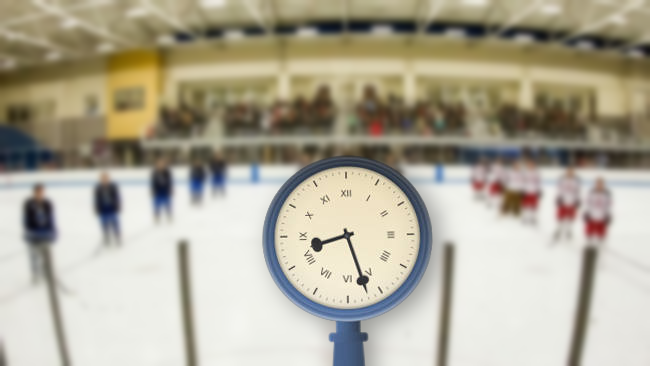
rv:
8.27
